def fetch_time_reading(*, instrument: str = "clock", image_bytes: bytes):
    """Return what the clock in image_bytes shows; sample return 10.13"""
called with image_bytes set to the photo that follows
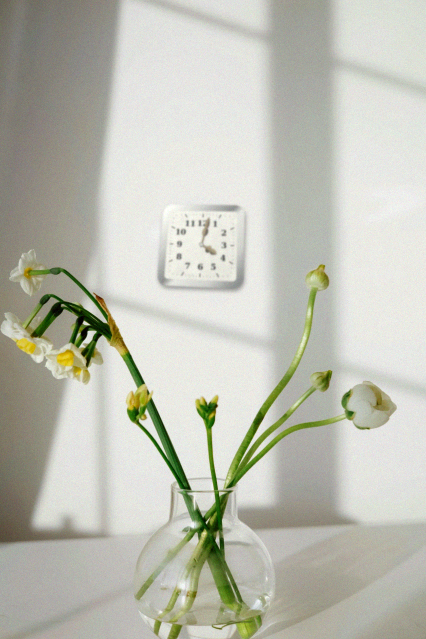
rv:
4.02
